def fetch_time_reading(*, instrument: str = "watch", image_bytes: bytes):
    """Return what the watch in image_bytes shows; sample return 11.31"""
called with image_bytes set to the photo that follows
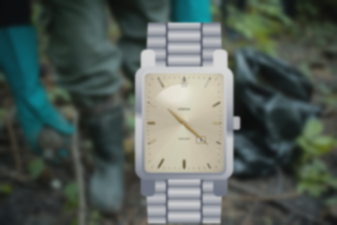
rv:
10.22
